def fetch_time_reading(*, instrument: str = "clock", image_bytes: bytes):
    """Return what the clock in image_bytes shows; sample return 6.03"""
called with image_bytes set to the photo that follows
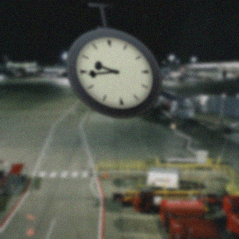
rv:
9.44
